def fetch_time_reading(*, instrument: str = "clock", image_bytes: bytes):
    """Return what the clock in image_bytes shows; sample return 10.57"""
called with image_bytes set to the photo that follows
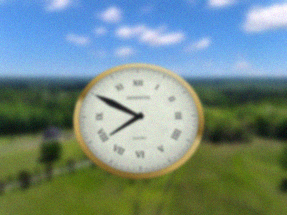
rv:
7.50
